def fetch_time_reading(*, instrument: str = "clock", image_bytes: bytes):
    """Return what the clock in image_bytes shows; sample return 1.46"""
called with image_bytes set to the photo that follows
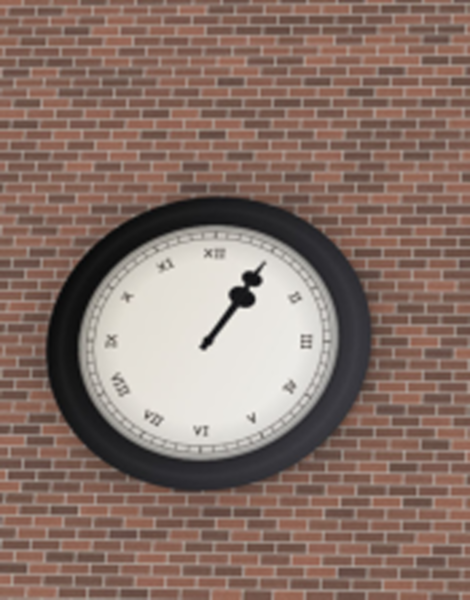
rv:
1.05
